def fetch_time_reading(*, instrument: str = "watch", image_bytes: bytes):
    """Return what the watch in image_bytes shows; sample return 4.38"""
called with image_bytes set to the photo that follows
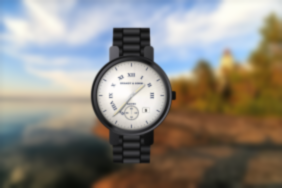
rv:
1.37
